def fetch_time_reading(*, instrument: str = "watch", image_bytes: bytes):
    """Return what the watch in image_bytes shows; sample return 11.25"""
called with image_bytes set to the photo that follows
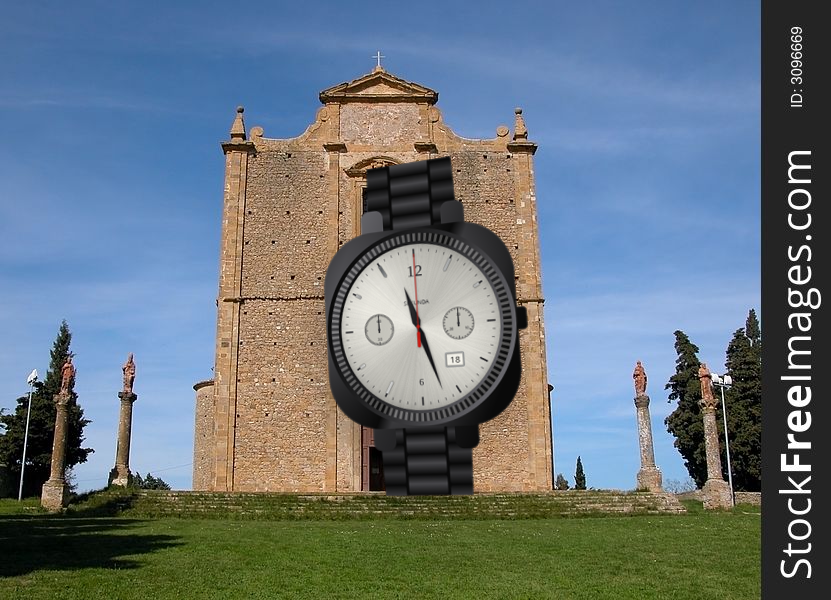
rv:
11.27
